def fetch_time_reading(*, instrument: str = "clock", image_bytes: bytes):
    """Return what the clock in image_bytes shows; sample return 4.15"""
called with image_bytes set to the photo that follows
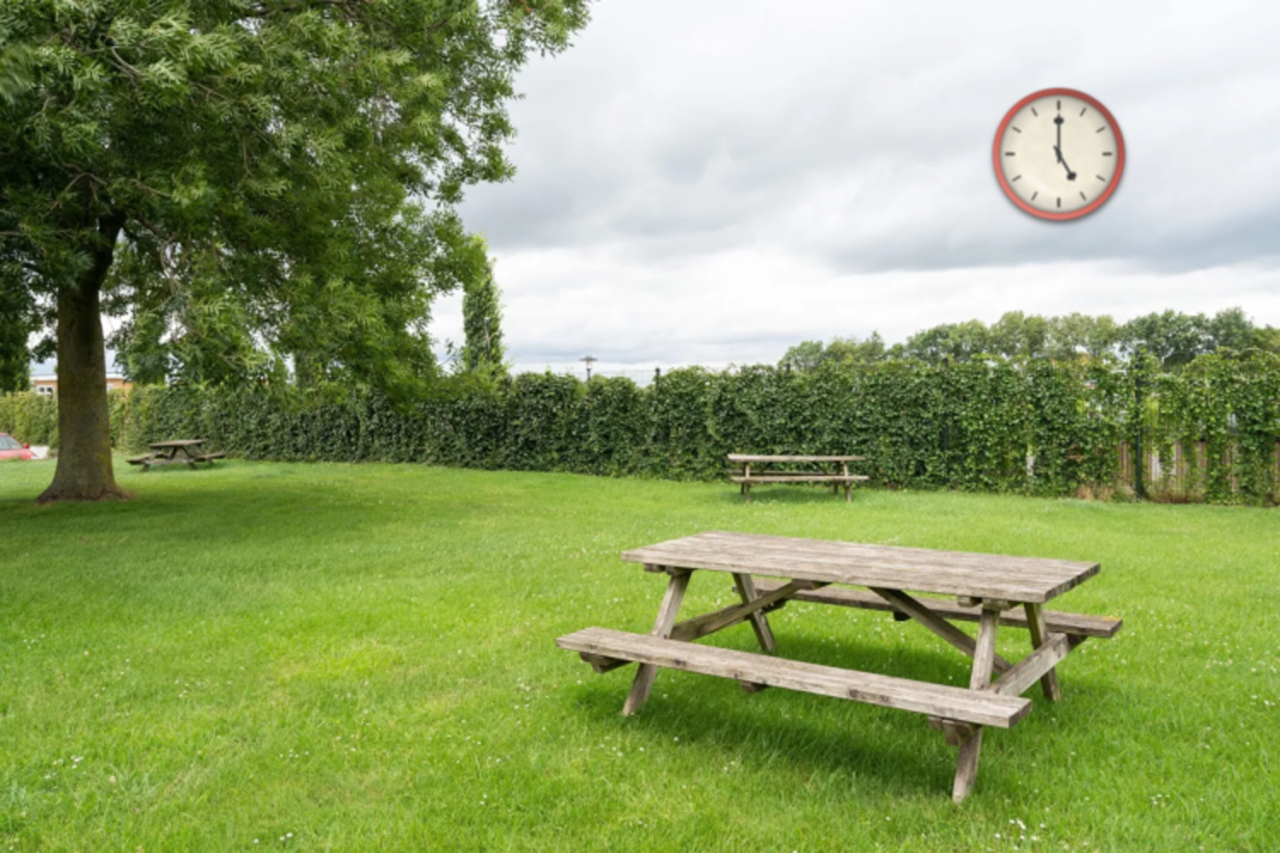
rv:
5.00
